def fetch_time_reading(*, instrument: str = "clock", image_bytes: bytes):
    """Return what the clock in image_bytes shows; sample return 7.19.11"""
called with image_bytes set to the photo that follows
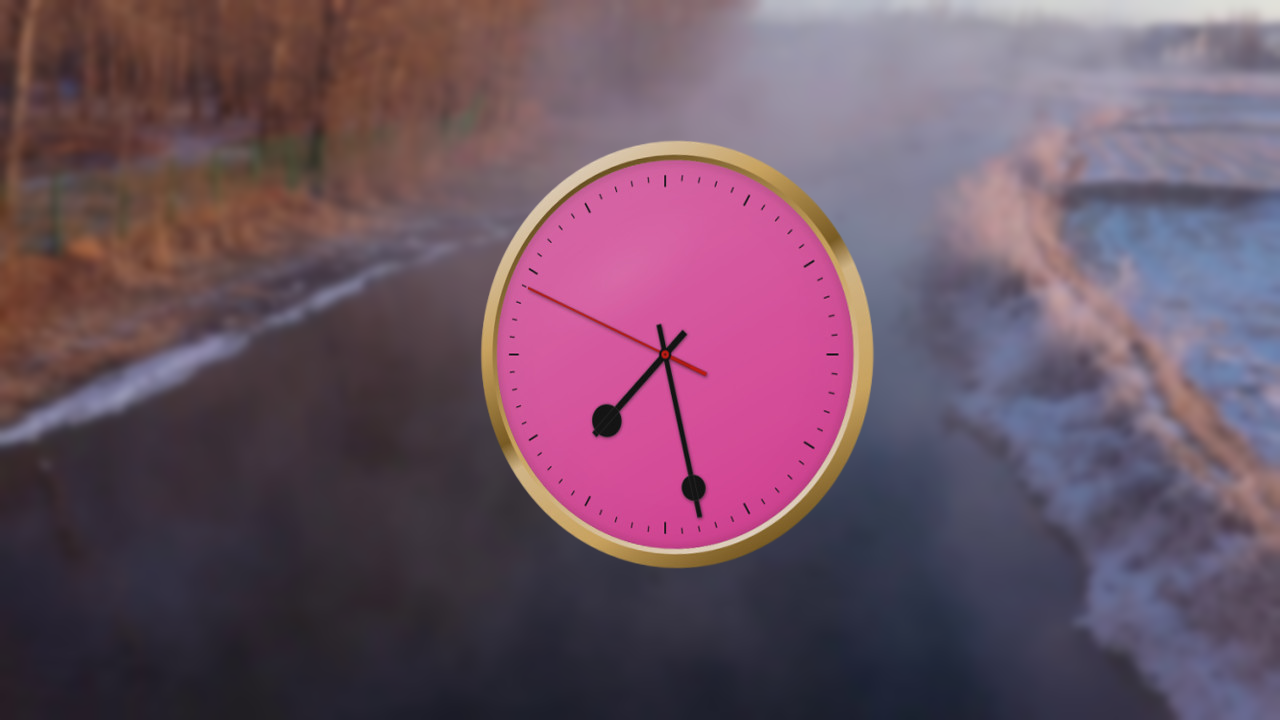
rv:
7.27.49
